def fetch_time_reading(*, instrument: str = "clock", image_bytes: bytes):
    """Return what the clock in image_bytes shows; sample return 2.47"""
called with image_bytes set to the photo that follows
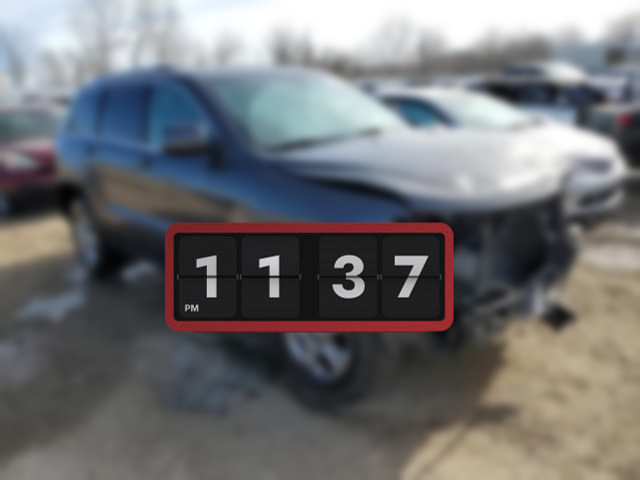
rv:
11.37
